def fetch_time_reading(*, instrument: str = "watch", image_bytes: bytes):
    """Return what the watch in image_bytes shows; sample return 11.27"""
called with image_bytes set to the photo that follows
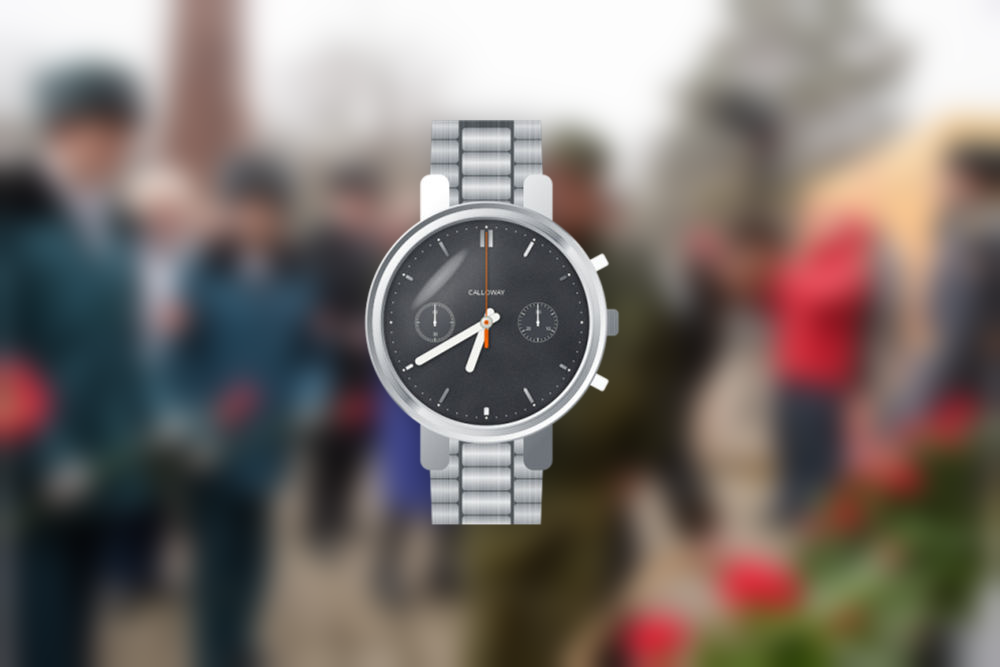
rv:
6.40
